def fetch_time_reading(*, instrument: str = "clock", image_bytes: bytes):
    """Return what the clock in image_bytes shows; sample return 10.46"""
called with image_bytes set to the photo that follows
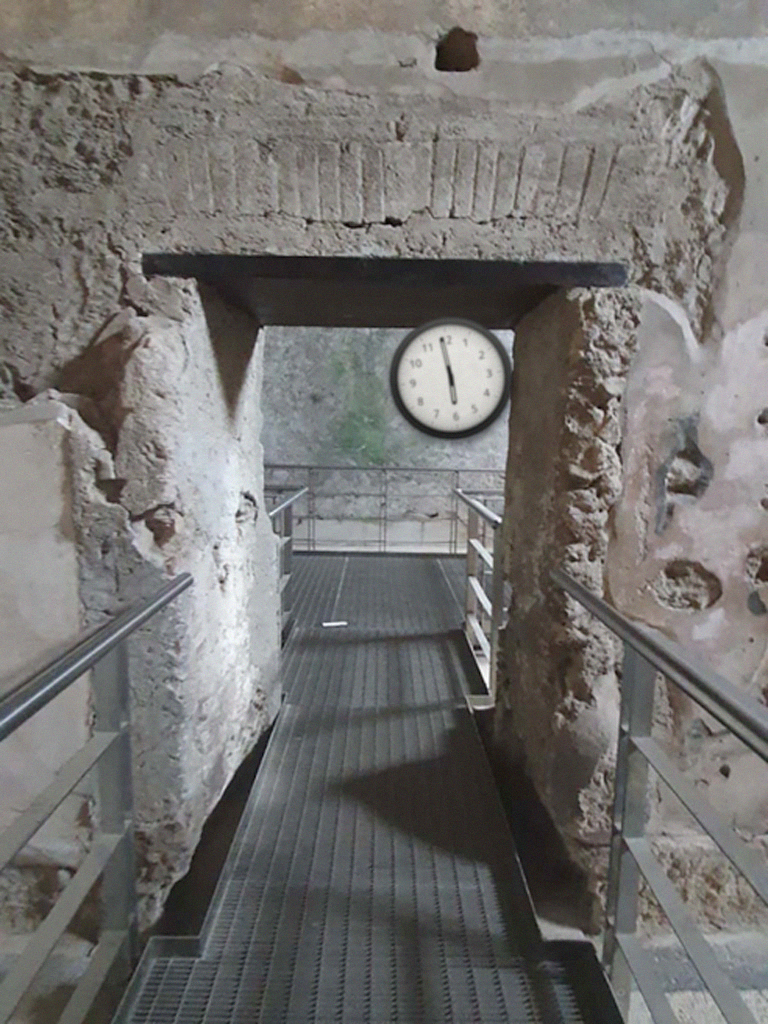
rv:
5.59
